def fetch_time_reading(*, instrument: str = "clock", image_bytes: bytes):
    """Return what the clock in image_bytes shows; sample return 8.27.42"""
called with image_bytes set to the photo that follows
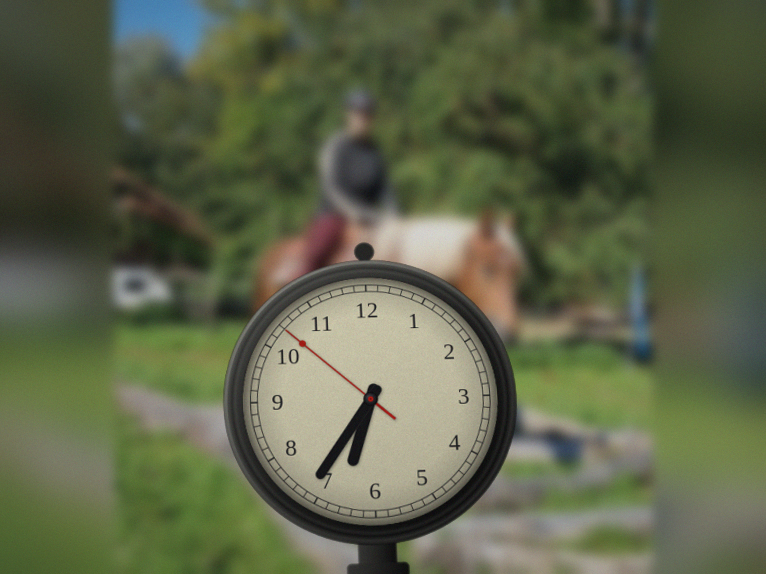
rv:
6.35.52
